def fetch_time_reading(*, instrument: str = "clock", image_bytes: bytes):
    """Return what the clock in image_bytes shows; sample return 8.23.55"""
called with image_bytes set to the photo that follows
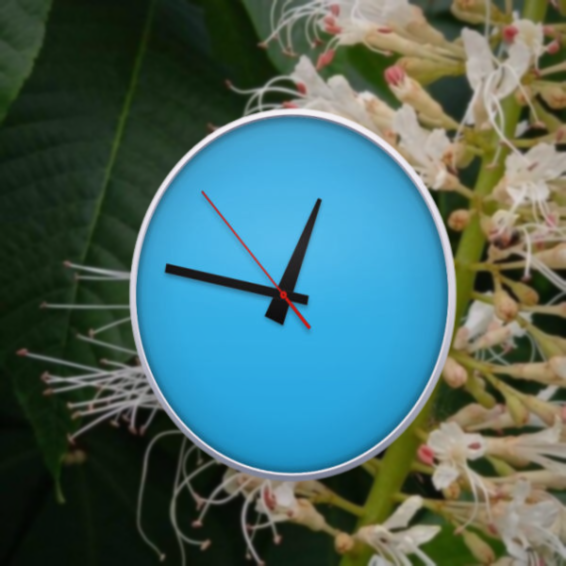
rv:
12.46.53
